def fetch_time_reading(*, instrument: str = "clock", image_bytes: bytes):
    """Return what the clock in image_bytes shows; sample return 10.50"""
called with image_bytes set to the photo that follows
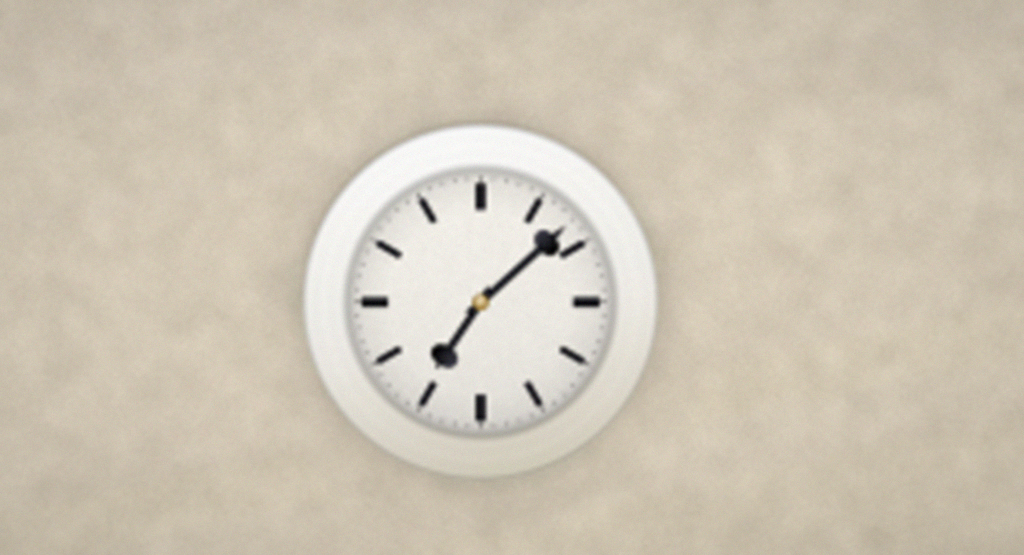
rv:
7.08
